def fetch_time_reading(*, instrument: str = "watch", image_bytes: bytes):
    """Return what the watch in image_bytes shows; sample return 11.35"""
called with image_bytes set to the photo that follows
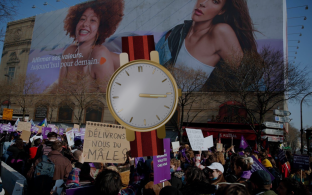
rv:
3.16
